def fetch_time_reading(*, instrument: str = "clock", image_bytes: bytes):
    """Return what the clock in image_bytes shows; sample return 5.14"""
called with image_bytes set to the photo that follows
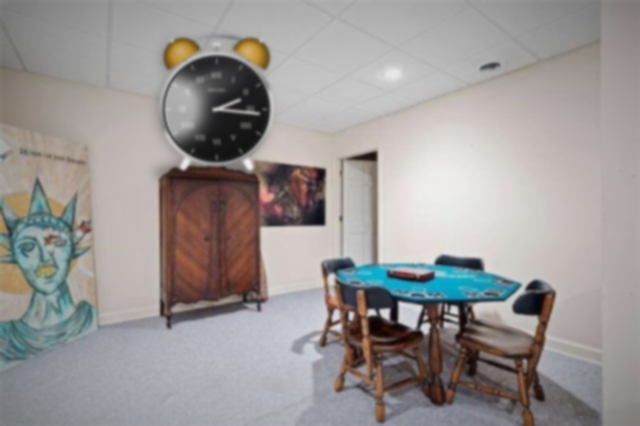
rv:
2.16
